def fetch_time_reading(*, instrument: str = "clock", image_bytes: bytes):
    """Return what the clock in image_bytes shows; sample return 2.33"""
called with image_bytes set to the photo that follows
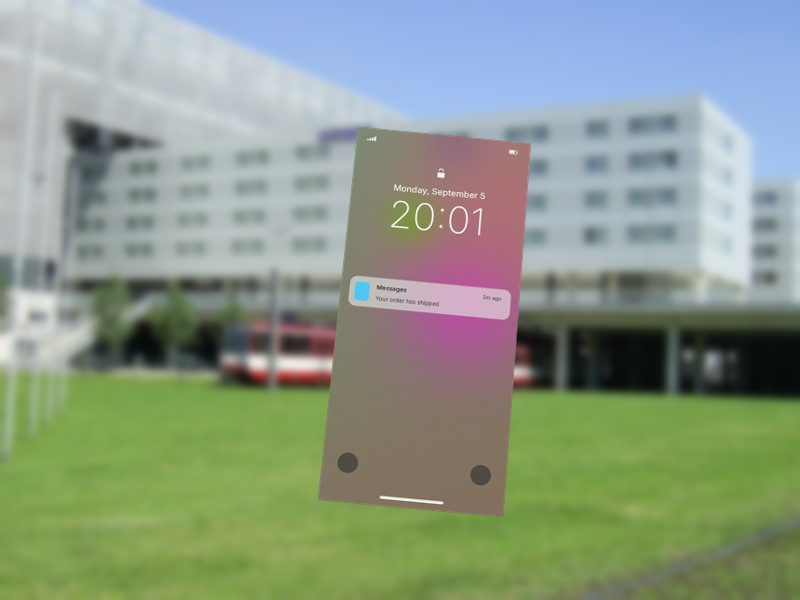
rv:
20.01
